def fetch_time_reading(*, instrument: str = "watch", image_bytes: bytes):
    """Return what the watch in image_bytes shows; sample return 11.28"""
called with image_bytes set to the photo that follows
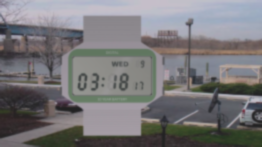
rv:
3.18
